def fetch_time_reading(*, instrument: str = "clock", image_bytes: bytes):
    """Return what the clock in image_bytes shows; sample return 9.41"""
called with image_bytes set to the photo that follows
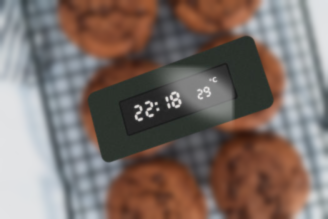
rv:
22.18
